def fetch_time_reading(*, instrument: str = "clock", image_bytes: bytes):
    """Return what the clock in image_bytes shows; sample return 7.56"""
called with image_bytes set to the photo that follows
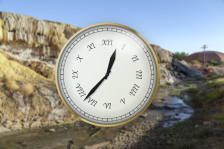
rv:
12.37
